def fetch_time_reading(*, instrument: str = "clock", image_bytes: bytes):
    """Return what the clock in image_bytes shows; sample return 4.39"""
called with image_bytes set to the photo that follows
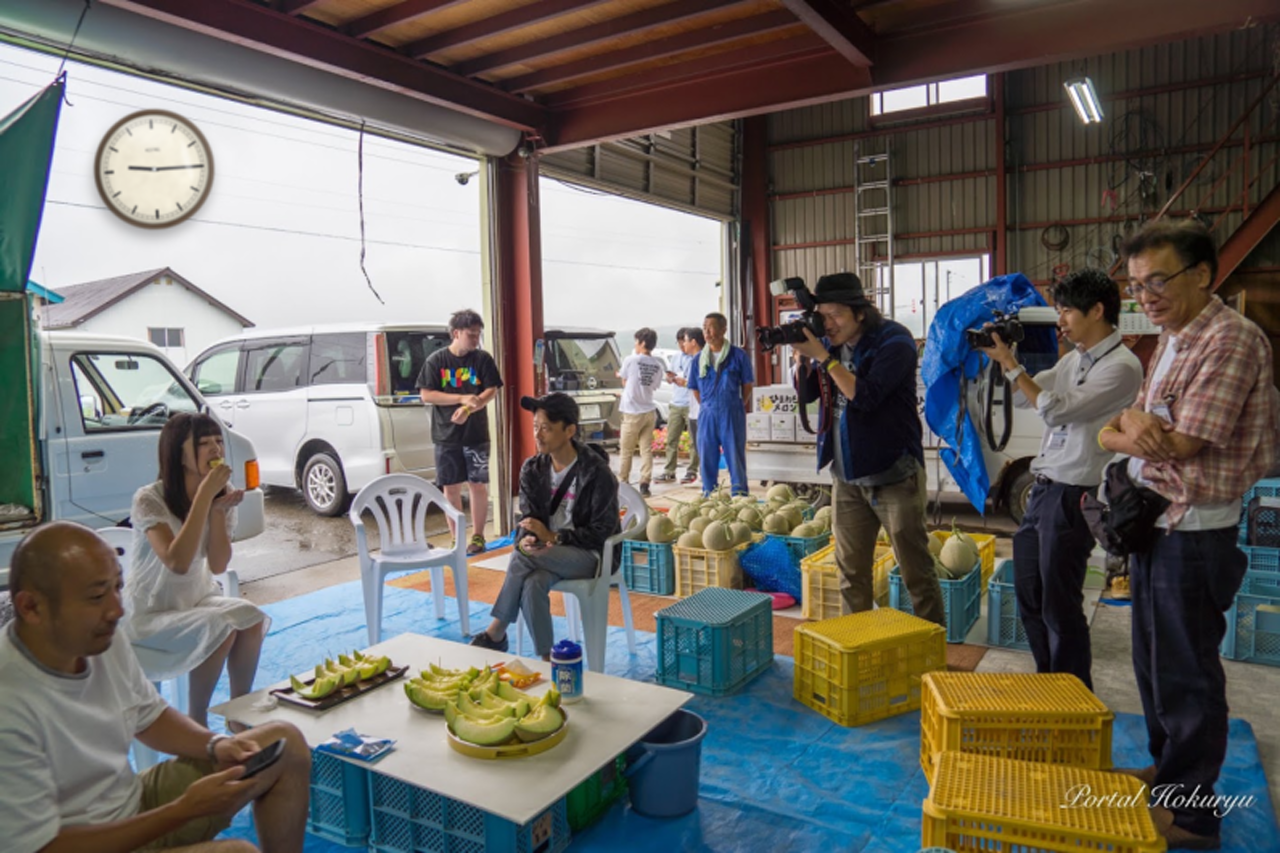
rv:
9.15
